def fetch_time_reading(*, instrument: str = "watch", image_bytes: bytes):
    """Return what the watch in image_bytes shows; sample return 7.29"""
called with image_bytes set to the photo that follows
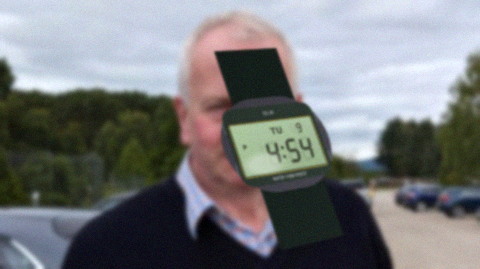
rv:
4.54
